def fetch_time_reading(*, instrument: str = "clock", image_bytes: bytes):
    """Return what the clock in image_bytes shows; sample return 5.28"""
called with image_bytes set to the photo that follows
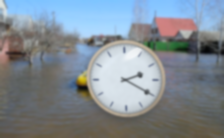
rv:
2.20
